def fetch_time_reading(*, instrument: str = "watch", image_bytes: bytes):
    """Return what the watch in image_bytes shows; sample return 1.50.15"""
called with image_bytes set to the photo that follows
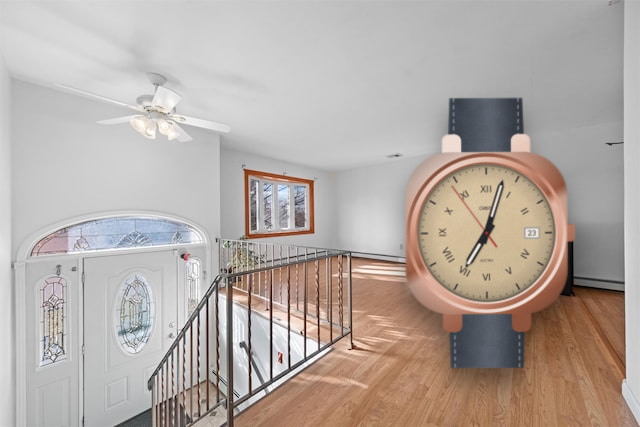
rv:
7.02.54
